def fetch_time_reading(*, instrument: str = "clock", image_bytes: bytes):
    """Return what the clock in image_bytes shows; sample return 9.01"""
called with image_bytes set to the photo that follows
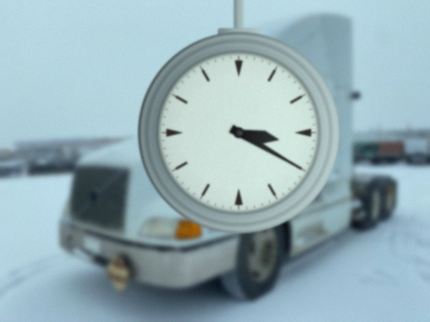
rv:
3.20
